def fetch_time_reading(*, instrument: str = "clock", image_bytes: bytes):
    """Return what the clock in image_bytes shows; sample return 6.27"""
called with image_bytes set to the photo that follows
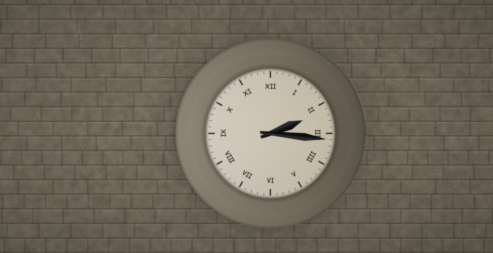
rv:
2.16
